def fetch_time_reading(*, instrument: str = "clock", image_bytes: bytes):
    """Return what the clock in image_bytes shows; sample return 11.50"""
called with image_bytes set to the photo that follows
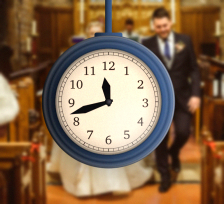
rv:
11.42
